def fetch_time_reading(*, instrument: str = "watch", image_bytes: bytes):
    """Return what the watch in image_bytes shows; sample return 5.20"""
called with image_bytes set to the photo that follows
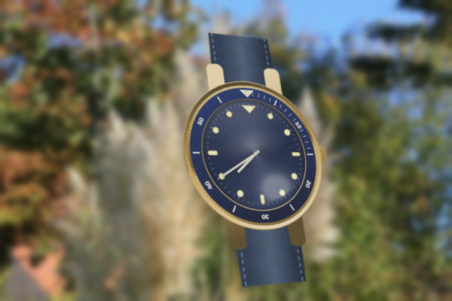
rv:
7.40
